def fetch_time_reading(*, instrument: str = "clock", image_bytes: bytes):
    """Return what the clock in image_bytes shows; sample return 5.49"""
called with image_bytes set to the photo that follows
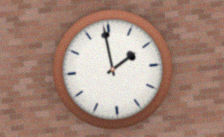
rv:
1.59
